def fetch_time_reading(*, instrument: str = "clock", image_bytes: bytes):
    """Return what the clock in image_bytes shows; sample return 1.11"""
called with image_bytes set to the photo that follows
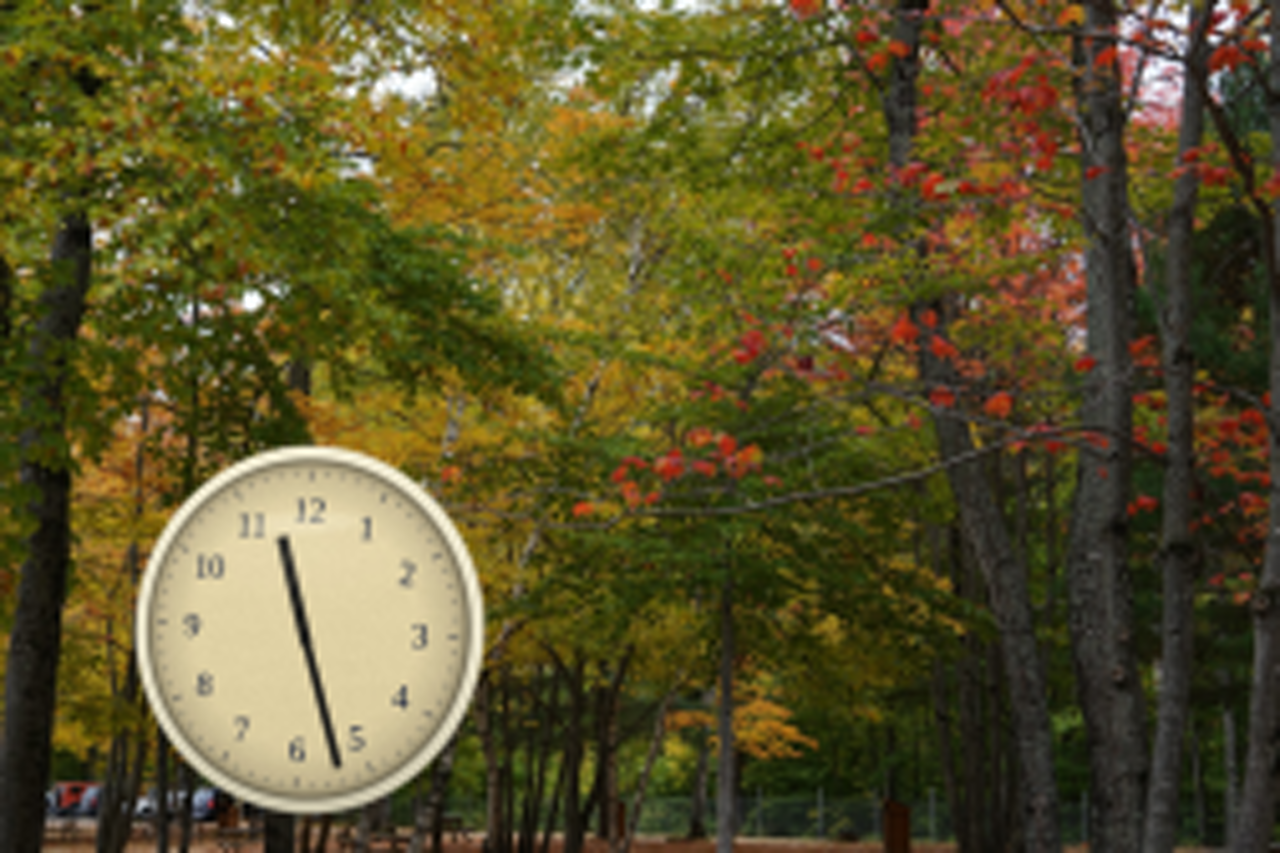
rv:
11.27
